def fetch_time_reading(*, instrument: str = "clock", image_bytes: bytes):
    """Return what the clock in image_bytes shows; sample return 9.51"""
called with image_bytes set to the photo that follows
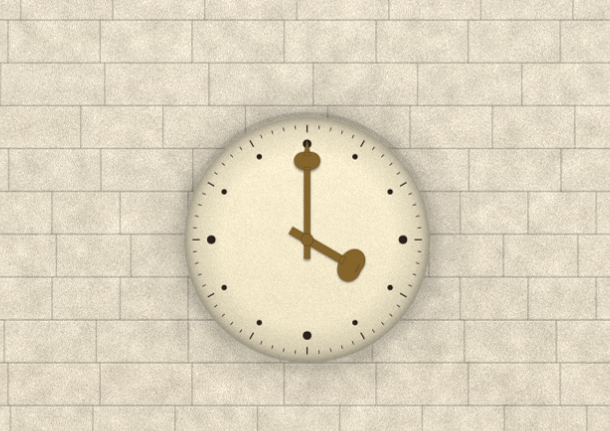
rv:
4.00
